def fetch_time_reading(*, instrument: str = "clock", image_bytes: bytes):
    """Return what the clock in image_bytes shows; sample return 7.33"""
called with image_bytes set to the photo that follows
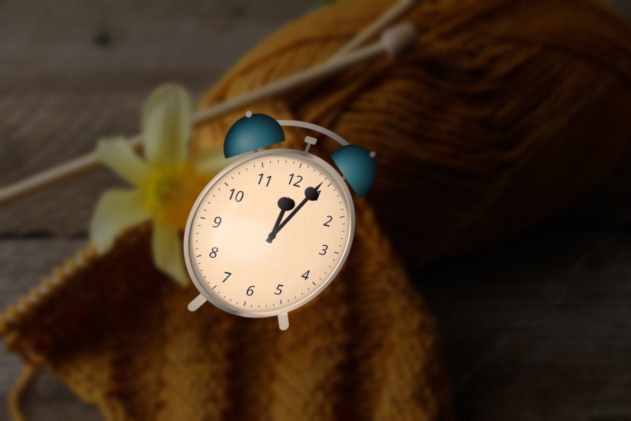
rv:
12.04
